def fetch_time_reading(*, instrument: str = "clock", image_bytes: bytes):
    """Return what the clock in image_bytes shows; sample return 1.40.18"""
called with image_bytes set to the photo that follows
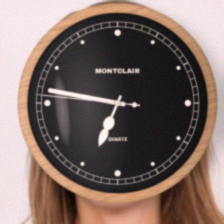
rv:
6.46.46
